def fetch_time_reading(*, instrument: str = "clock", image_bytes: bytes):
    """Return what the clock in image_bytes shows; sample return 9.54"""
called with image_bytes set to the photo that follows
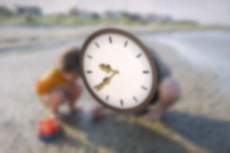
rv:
9.39
